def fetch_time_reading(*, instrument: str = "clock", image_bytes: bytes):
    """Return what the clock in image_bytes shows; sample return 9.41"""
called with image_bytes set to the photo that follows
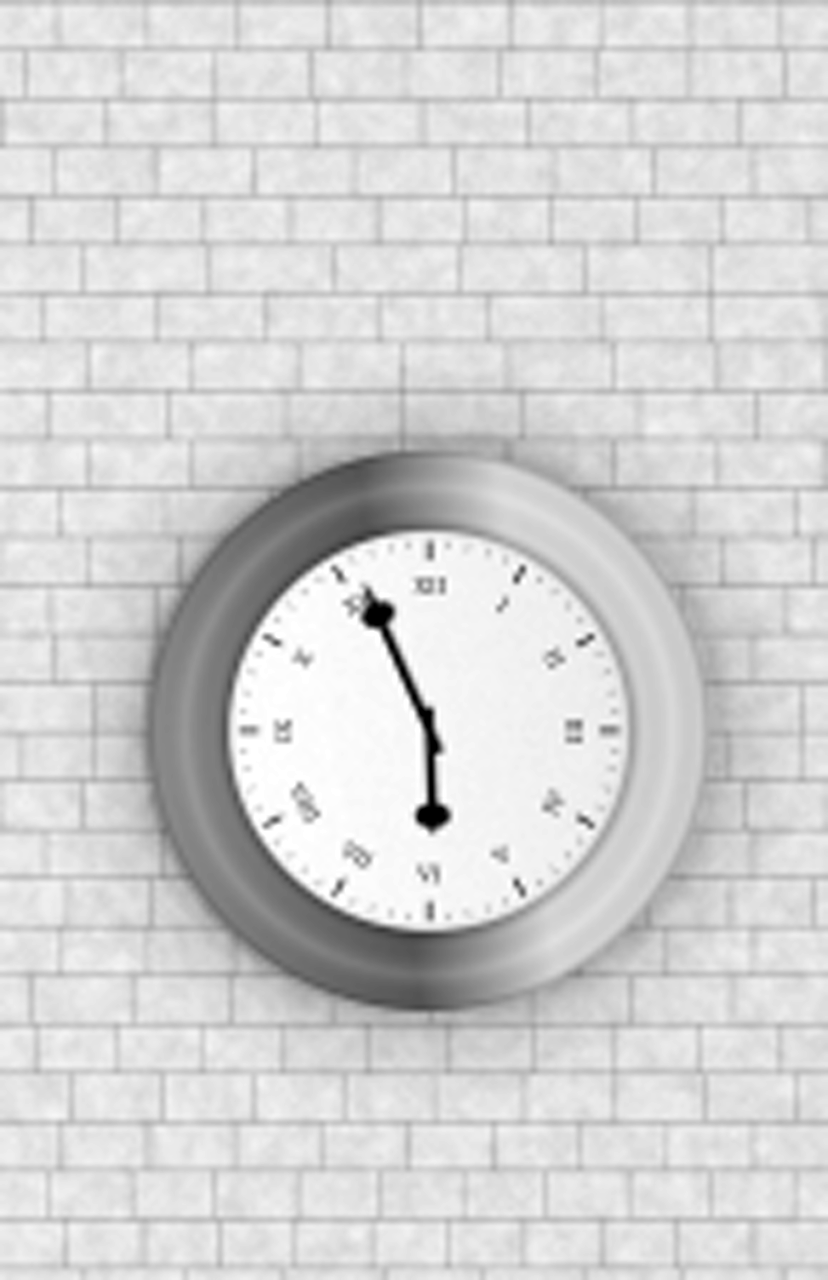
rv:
5.56
